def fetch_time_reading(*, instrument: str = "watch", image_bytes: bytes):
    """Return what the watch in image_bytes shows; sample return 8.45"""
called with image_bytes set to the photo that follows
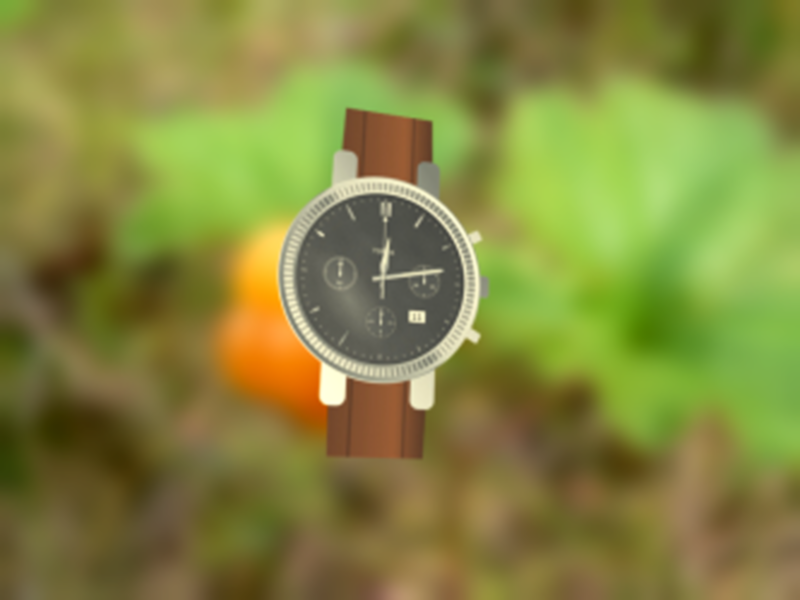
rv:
12.13
